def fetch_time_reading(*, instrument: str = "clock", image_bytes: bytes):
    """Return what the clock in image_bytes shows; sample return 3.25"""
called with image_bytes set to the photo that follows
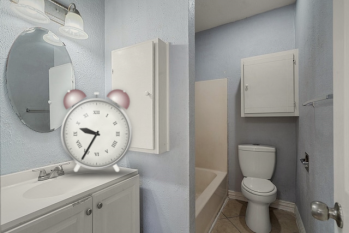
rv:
9.35
